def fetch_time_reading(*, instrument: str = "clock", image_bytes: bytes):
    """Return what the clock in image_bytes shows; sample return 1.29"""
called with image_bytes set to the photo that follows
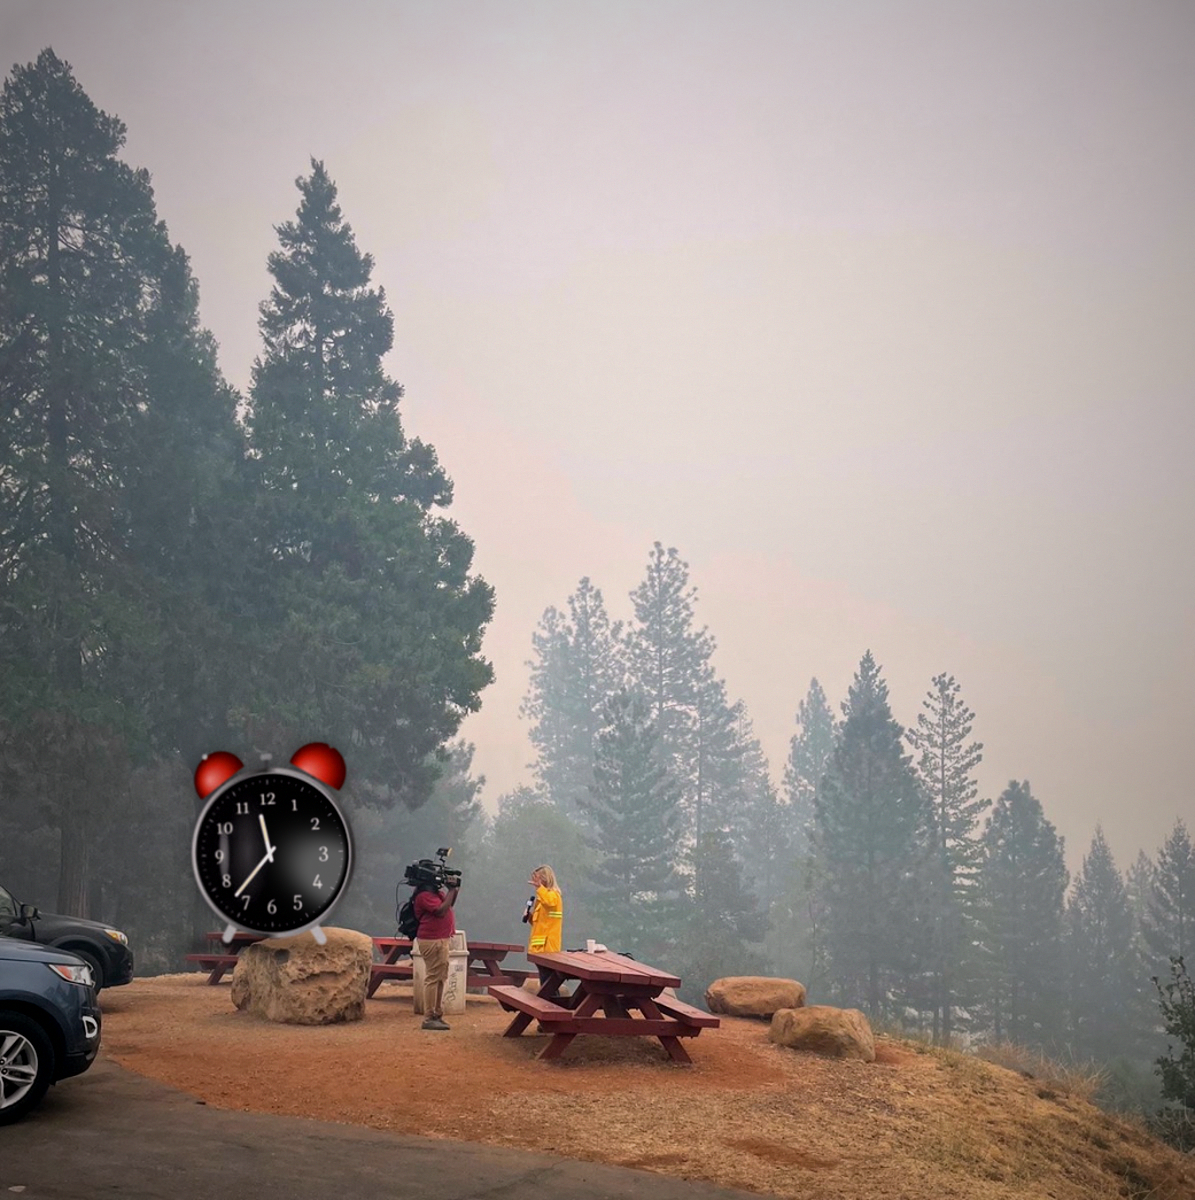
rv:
11.37
